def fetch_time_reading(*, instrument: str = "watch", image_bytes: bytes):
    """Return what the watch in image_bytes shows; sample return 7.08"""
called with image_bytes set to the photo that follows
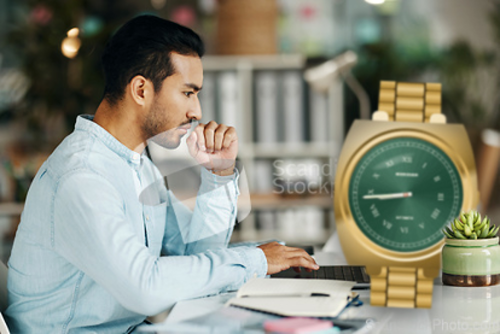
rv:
8.44
